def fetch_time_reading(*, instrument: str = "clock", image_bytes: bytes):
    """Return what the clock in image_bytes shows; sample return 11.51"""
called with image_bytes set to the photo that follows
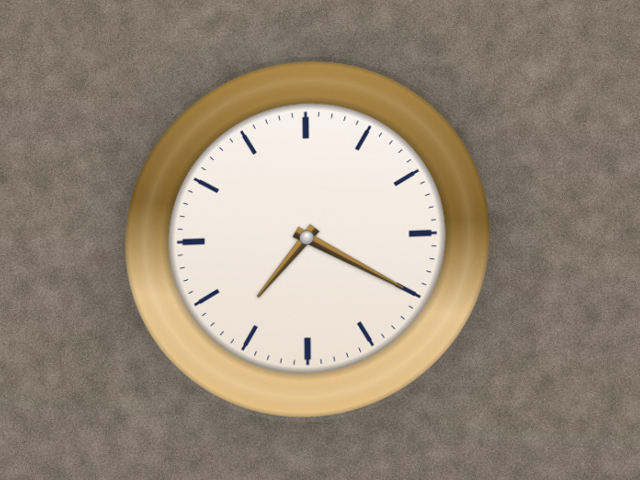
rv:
7.20
